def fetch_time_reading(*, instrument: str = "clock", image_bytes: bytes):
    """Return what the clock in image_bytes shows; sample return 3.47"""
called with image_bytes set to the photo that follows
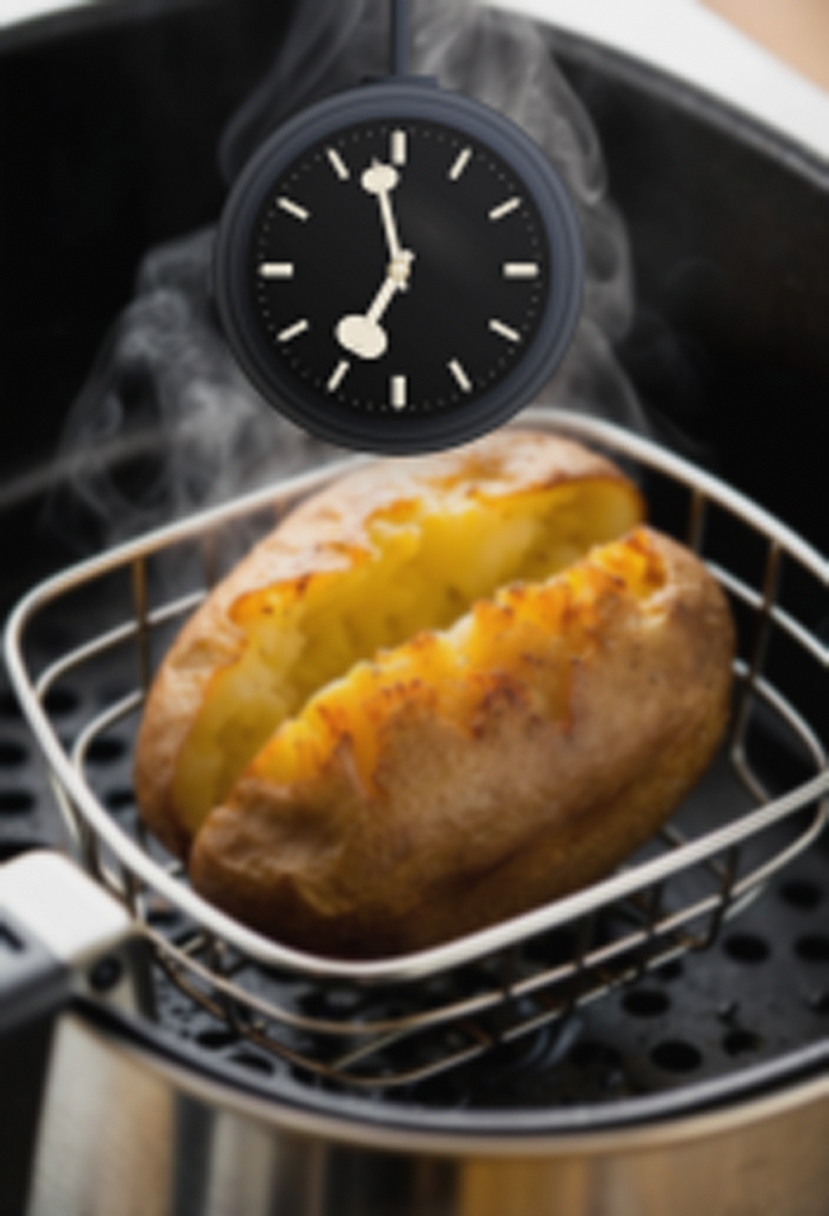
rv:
6.58
